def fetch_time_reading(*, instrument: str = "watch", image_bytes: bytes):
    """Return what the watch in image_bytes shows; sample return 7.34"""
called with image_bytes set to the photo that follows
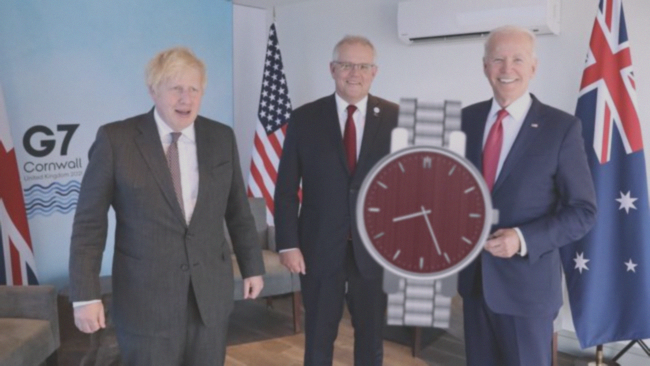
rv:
8.26
